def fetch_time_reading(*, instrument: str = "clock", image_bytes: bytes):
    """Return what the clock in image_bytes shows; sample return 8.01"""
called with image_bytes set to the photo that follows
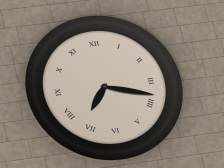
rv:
7.18
